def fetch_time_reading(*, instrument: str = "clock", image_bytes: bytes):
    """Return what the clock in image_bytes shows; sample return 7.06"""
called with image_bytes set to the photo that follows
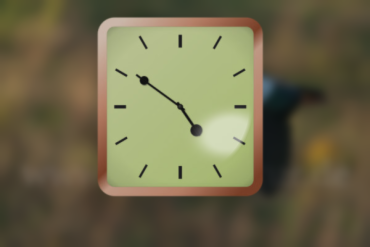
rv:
4.51
